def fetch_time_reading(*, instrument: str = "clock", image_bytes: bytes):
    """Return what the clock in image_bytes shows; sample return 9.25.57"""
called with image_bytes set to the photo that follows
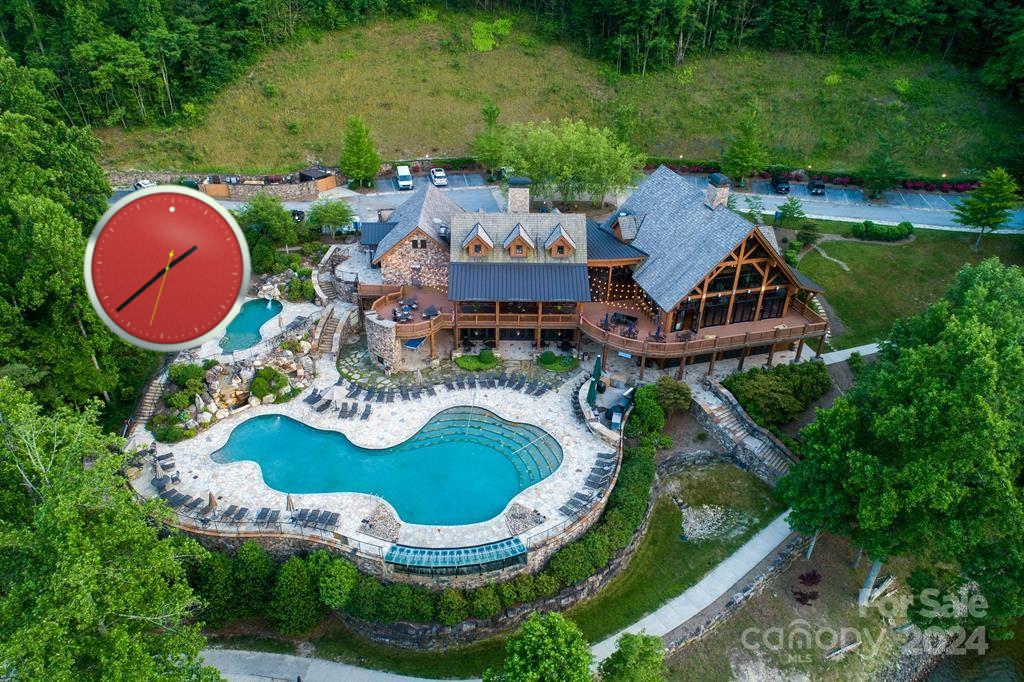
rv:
1.37.32
